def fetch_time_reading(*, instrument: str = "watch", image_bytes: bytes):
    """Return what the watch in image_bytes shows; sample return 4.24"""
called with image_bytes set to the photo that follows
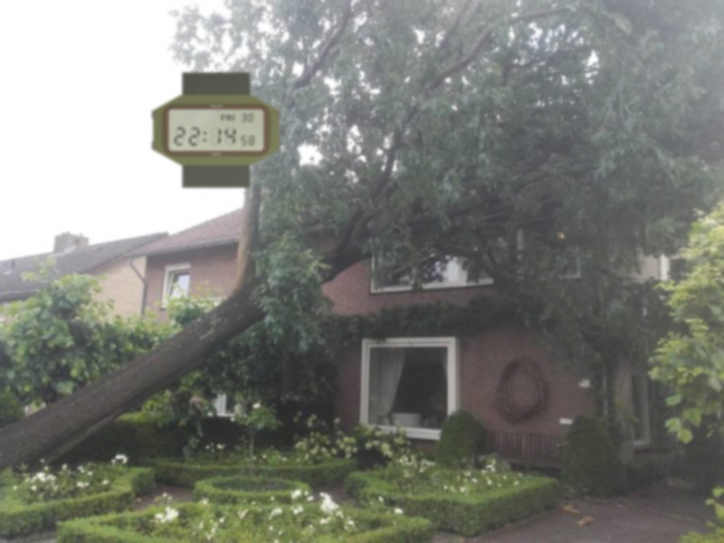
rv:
22.14
